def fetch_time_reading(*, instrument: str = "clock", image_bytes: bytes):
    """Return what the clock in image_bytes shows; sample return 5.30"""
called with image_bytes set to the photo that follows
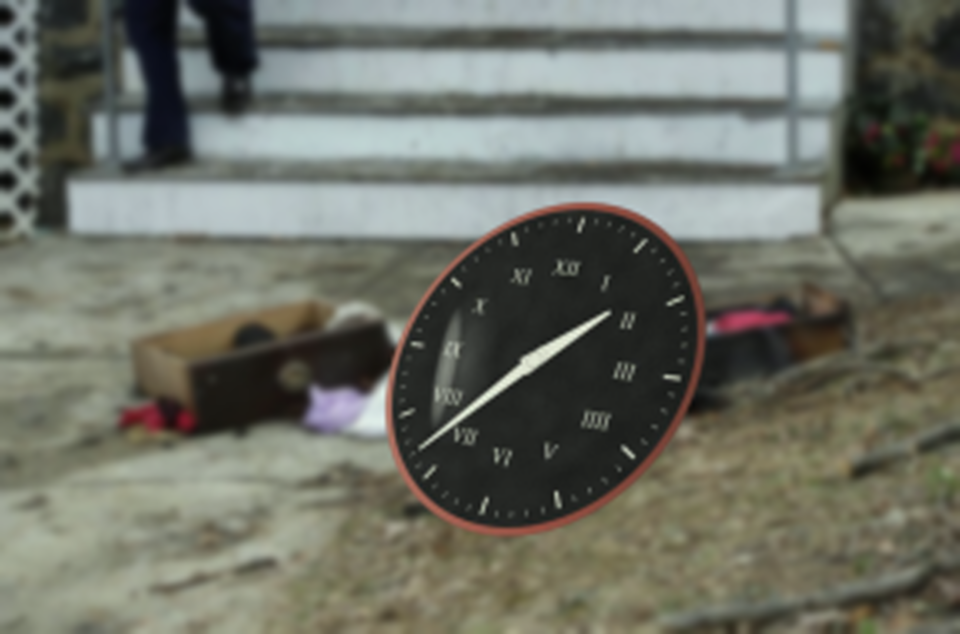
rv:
1.37
